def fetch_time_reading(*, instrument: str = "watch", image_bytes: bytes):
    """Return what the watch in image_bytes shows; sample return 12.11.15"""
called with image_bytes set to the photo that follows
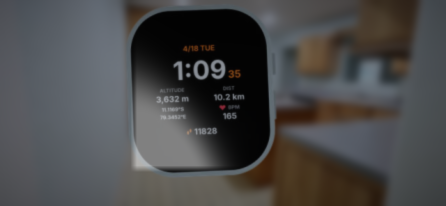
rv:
1.09.35
